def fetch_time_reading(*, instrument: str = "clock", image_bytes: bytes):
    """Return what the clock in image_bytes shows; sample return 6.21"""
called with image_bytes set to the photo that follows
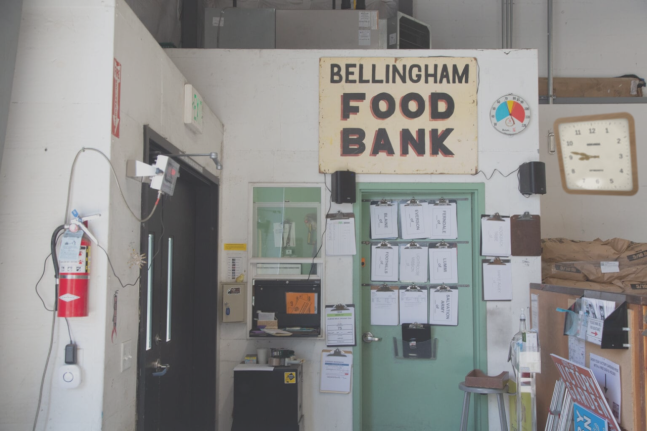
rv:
8.47
